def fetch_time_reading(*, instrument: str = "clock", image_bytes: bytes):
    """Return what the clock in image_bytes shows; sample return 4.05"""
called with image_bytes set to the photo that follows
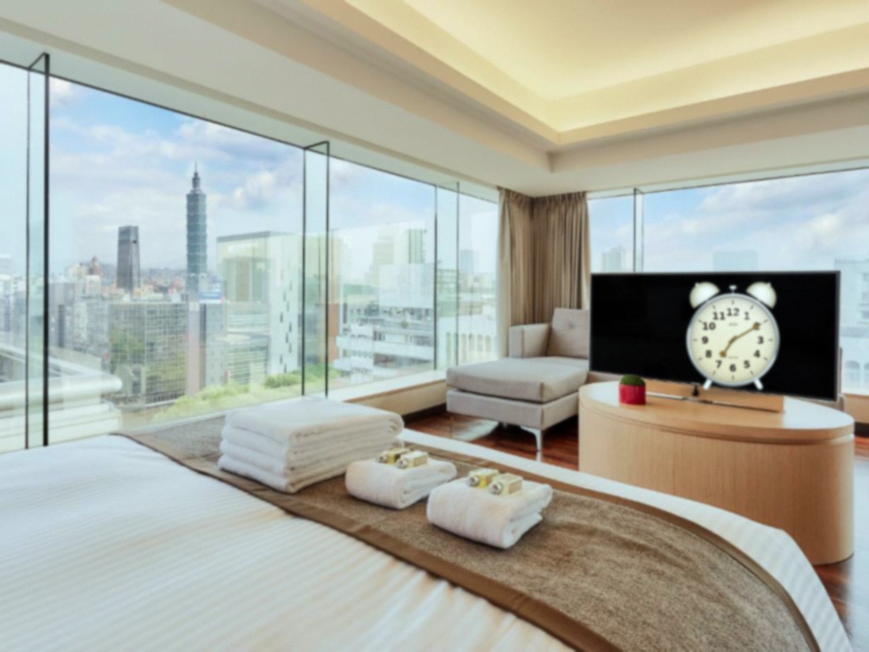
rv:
7.10
